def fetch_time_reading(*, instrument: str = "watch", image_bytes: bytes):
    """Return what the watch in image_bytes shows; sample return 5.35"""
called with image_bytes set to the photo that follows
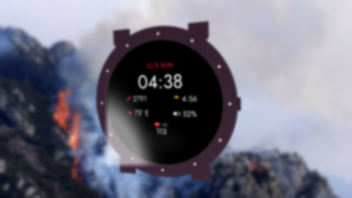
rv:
4.38
